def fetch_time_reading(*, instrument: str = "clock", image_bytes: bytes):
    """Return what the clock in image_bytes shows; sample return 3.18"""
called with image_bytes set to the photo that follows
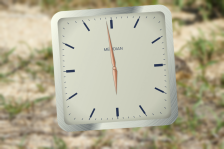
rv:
5.59
